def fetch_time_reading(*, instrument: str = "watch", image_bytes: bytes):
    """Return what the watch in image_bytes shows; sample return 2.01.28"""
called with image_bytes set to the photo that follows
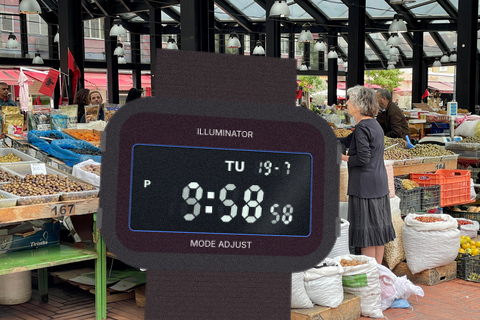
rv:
9.58.58
